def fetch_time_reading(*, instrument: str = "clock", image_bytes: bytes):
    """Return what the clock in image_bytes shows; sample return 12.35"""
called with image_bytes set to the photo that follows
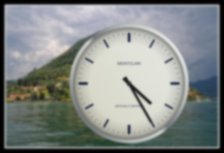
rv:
4.25
